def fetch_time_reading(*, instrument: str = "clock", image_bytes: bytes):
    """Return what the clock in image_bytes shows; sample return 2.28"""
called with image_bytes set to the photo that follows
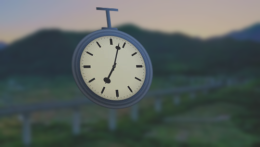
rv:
7.03
